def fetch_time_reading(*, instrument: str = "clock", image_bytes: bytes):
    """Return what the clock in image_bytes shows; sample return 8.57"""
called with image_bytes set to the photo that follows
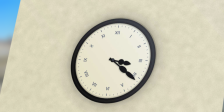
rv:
3.21
